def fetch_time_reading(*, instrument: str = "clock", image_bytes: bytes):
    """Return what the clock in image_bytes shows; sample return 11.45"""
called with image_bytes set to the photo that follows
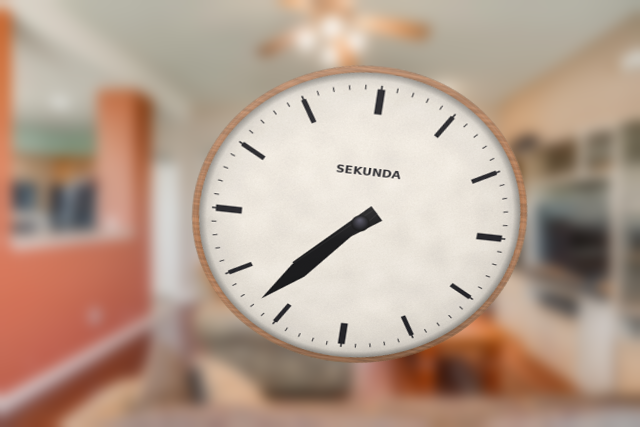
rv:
7.37
